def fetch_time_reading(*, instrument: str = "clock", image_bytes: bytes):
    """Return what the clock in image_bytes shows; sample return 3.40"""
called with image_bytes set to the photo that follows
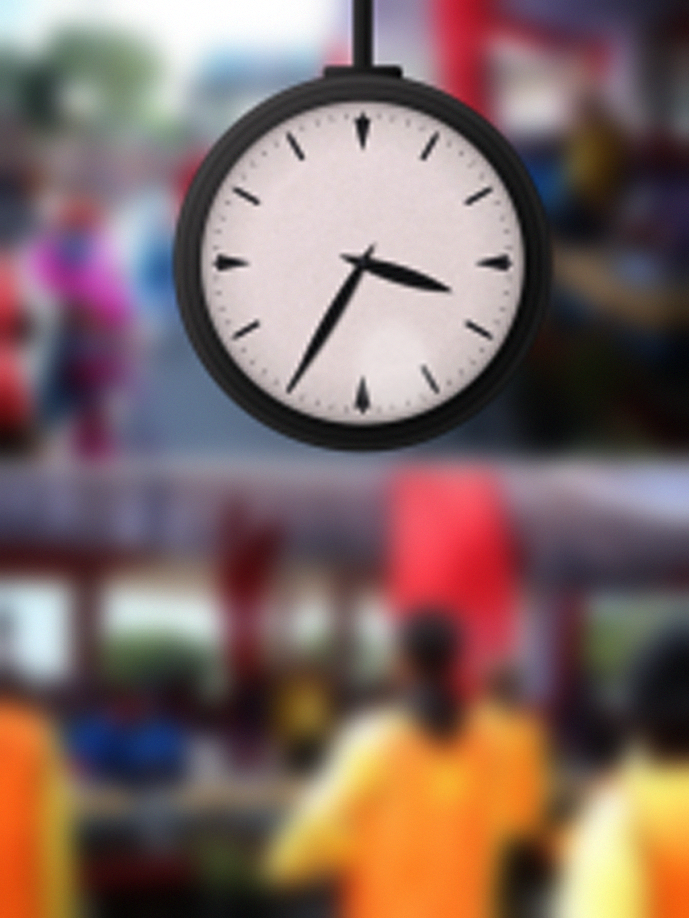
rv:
3.35
